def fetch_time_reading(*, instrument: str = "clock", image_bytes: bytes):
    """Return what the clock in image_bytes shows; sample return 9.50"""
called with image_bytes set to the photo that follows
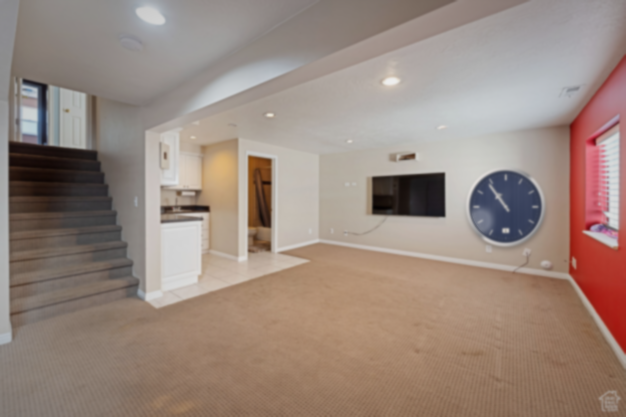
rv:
10.54
